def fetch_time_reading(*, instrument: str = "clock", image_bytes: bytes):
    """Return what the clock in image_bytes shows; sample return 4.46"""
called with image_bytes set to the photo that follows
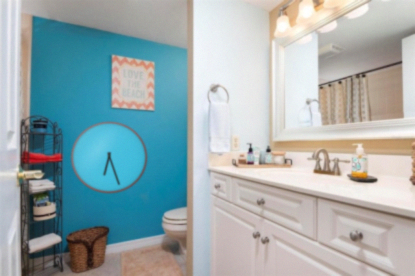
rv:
6.27
